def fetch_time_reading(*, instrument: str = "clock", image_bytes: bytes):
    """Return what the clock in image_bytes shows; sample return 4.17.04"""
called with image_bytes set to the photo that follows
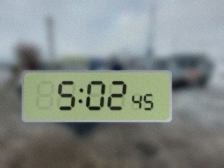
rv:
5.02.45
